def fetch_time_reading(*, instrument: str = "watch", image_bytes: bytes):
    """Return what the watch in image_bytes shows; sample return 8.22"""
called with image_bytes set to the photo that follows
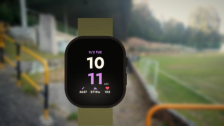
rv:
10.11
